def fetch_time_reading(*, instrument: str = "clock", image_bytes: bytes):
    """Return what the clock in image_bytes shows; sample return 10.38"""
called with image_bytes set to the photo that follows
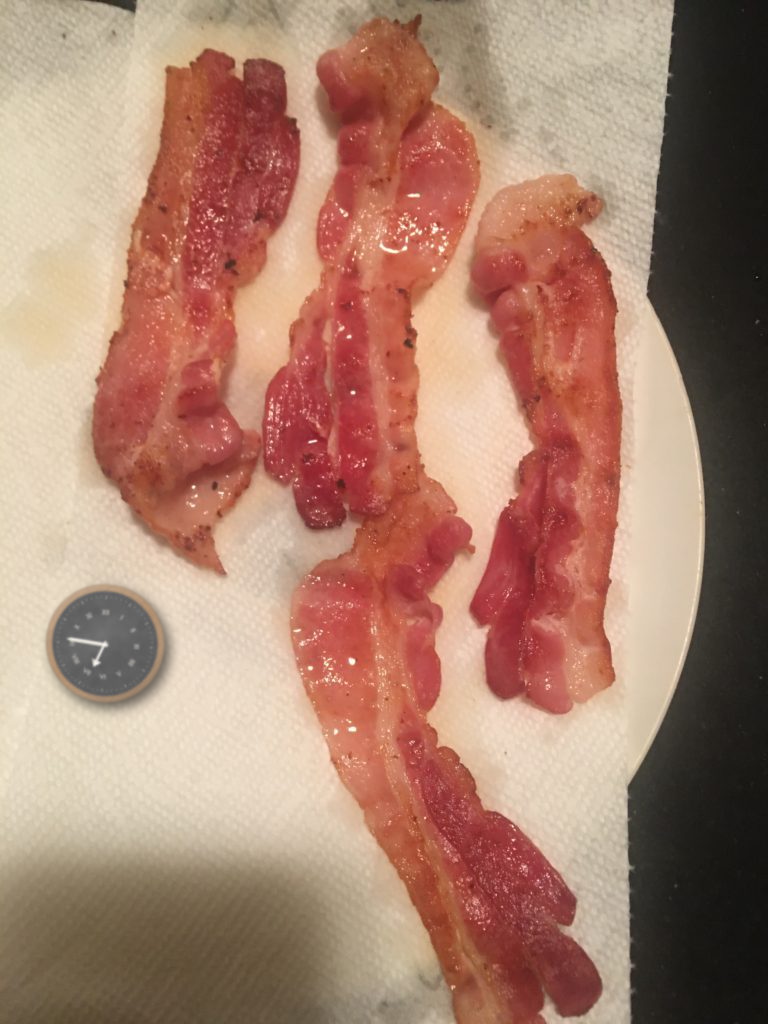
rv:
6.46
